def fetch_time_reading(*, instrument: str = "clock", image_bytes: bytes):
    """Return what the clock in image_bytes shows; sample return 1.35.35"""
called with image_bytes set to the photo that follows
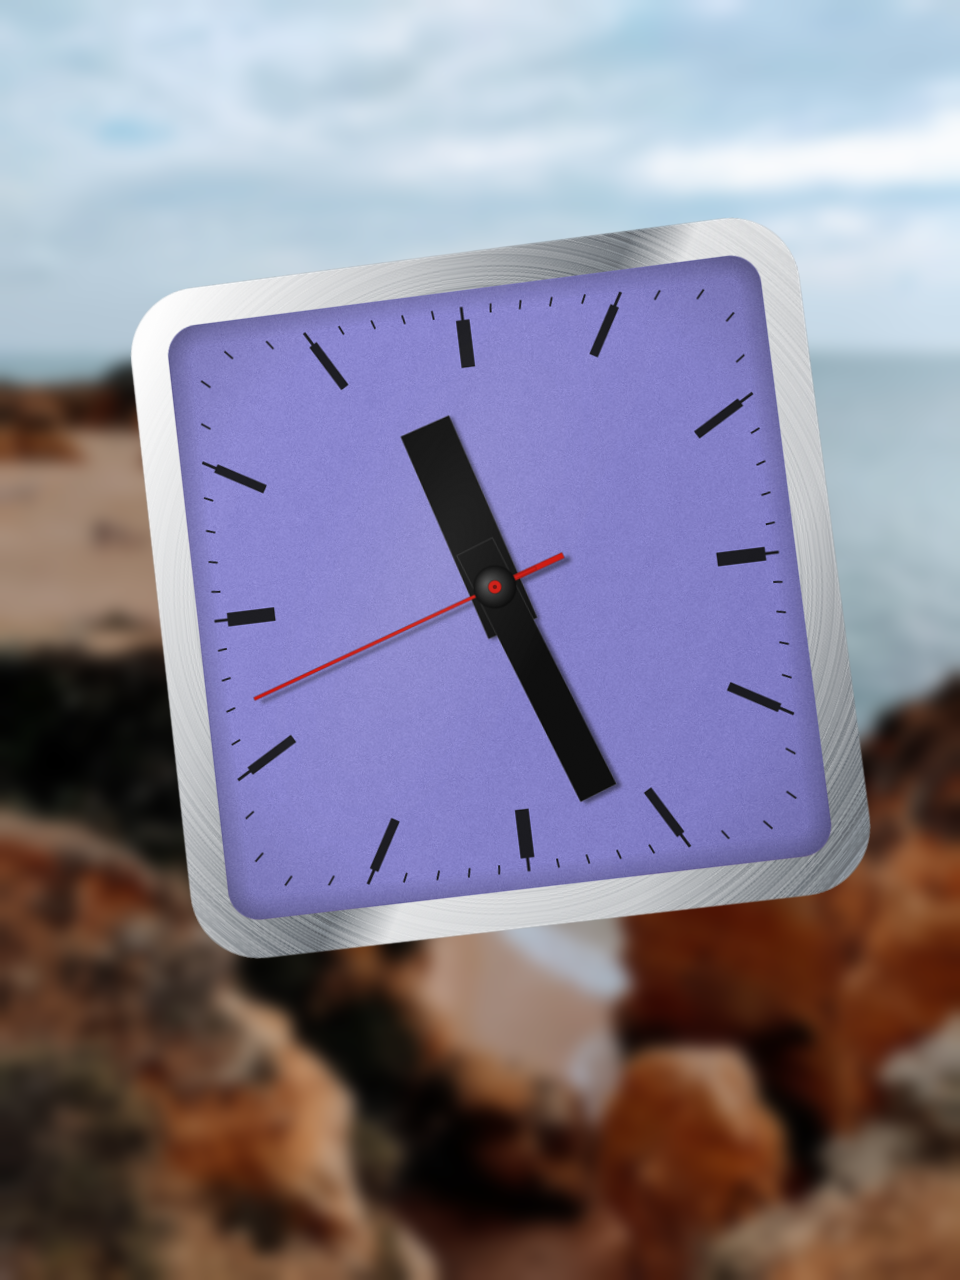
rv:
11.26.42
